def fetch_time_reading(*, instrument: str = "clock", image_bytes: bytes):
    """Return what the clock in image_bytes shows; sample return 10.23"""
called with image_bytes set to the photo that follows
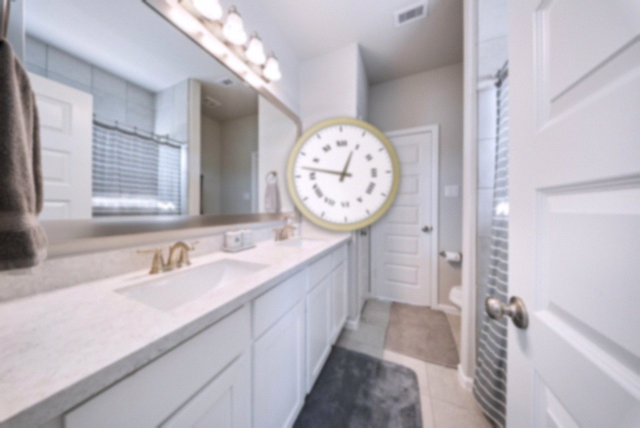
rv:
12.47
